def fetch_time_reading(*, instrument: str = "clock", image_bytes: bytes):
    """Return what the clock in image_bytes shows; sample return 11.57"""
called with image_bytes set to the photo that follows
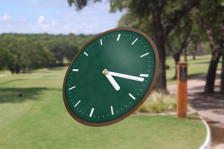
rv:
4.16
